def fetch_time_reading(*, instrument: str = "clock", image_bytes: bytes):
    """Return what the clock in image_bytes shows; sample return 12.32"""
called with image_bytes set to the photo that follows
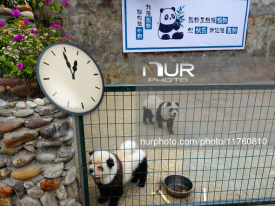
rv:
12.59
